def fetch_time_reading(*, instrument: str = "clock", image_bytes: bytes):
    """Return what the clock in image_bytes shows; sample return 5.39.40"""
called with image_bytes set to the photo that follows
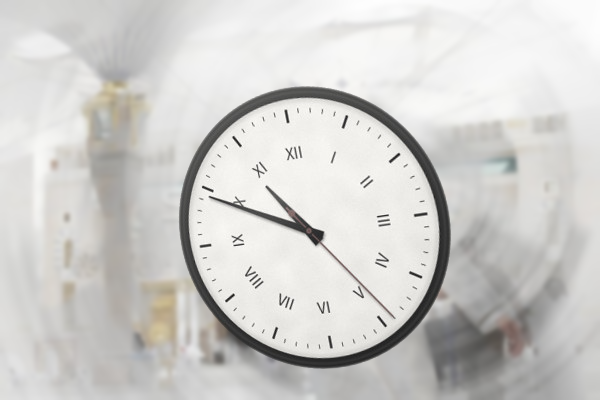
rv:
10.49.24
